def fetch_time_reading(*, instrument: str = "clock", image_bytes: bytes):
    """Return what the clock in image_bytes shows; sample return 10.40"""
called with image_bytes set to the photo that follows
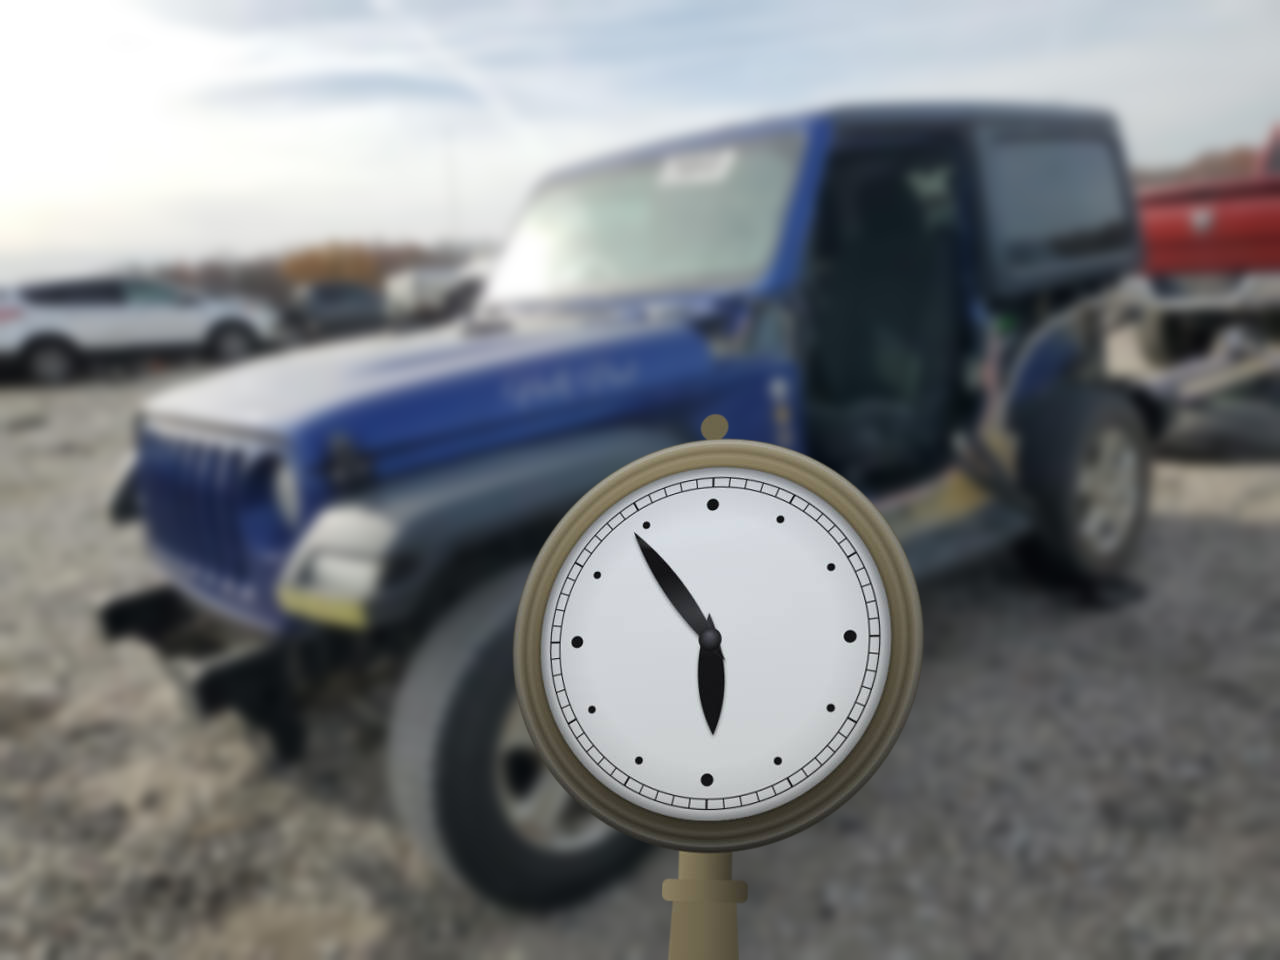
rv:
5.54
